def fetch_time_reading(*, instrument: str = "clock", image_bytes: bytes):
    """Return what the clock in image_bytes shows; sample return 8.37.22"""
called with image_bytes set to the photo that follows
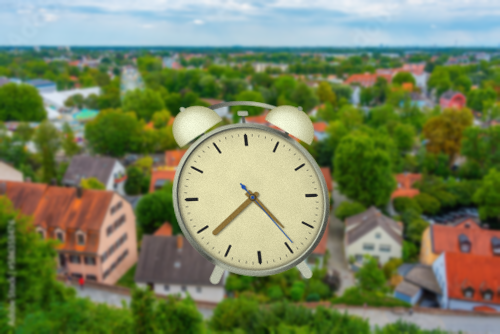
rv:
4.38.24
